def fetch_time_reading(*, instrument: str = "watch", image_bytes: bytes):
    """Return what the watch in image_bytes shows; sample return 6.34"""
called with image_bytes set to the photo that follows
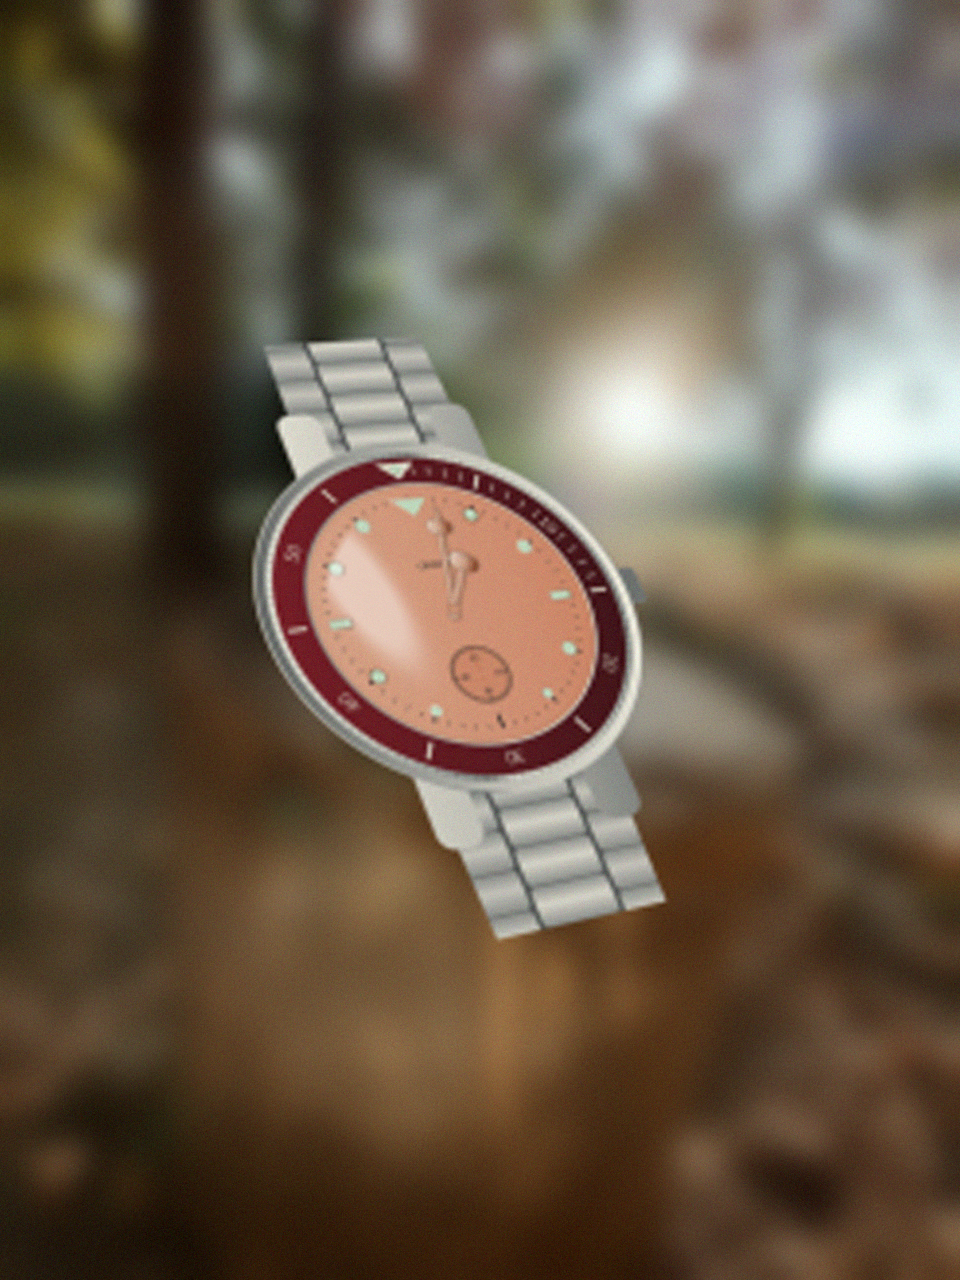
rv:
1.02
